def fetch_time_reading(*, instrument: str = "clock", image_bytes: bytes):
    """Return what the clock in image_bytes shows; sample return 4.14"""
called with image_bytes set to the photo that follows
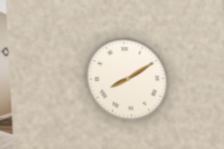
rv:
8.10
